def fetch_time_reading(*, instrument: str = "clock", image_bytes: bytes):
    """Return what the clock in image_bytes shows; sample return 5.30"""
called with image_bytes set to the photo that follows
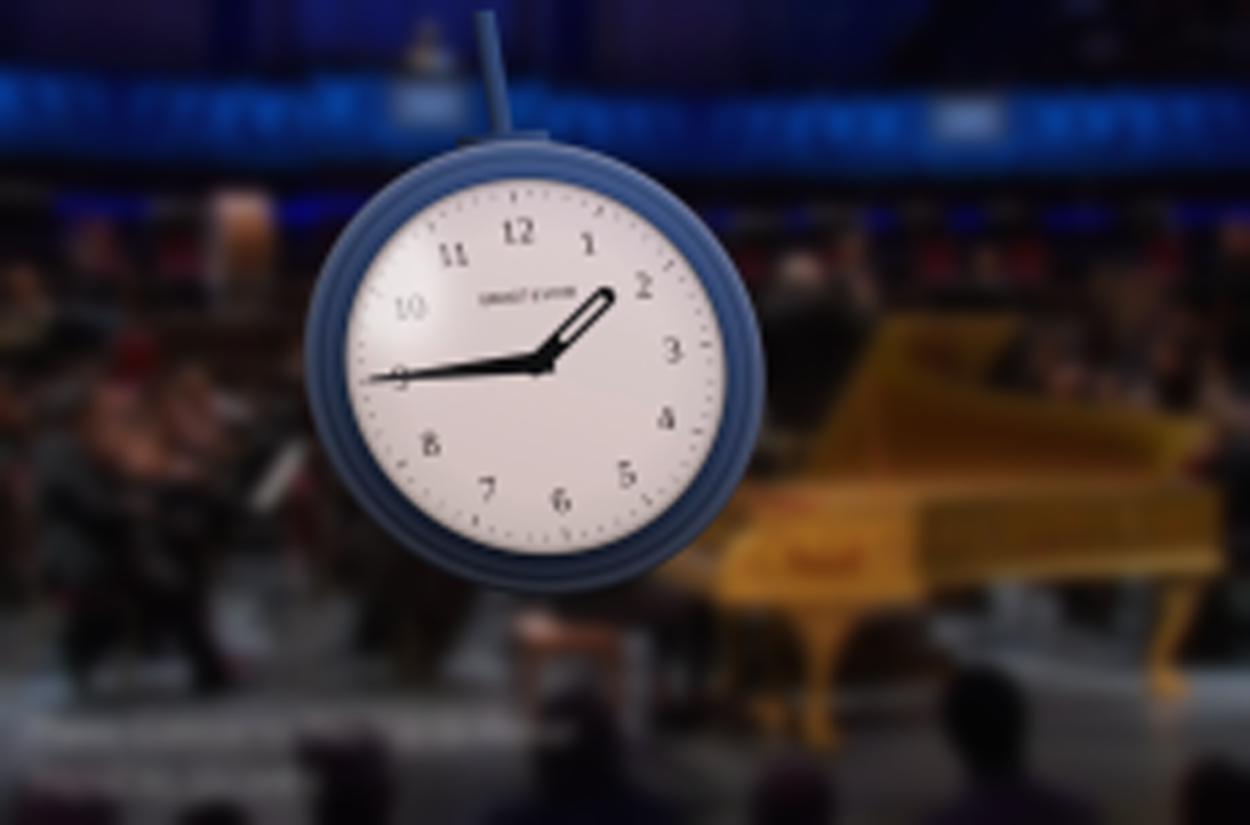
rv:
1.45
